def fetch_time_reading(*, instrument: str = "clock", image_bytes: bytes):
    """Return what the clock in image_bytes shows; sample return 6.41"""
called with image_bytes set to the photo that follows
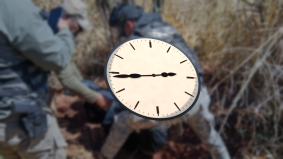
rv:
2.44
